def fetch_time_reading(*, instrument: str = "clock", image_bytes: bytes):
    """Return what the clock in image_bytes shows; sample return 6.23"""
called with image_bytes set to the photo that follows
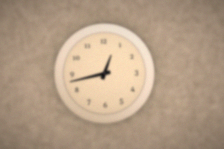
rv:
12.43
